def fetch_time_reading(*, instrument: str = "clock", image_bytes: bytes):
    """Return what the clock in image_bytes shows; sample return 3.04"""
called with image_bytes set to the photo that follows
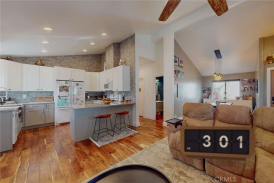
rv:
3.01
